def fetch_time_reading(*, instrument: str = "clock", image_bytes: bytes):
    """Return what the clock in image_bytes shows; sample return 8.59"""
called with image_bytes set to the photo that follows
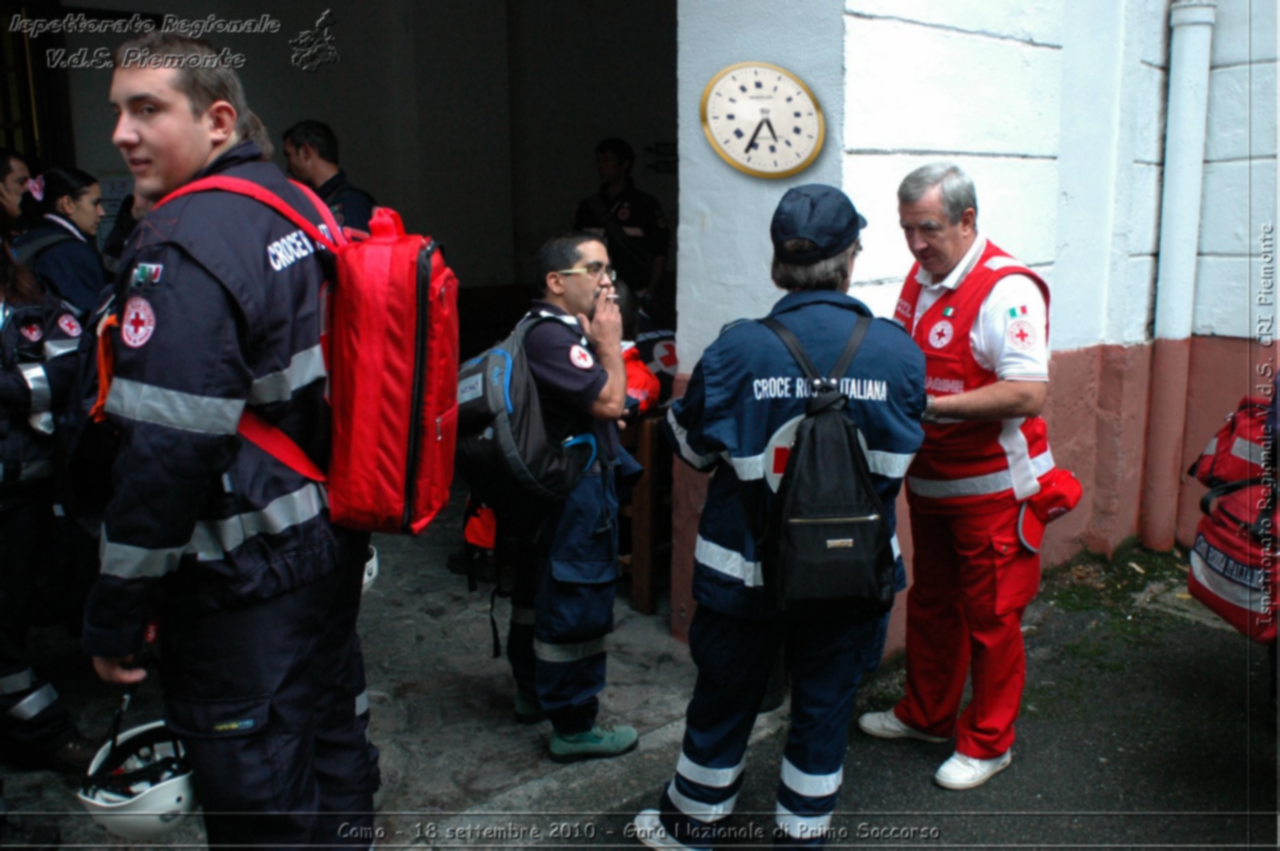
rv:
5.36
